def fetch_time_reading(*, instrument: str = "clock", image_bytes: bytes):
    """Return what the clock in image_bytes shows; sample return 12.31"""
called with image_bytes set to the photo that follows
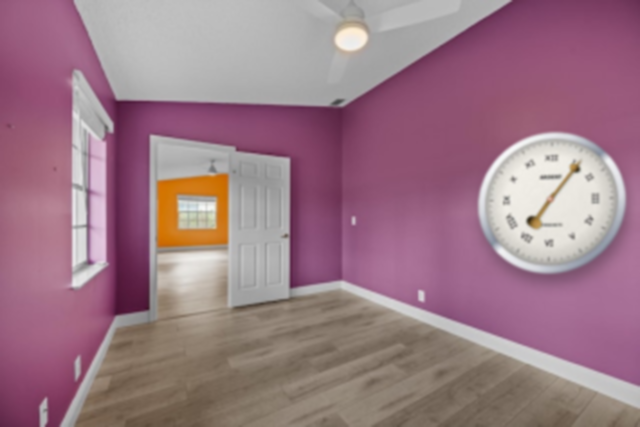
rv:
7.06
